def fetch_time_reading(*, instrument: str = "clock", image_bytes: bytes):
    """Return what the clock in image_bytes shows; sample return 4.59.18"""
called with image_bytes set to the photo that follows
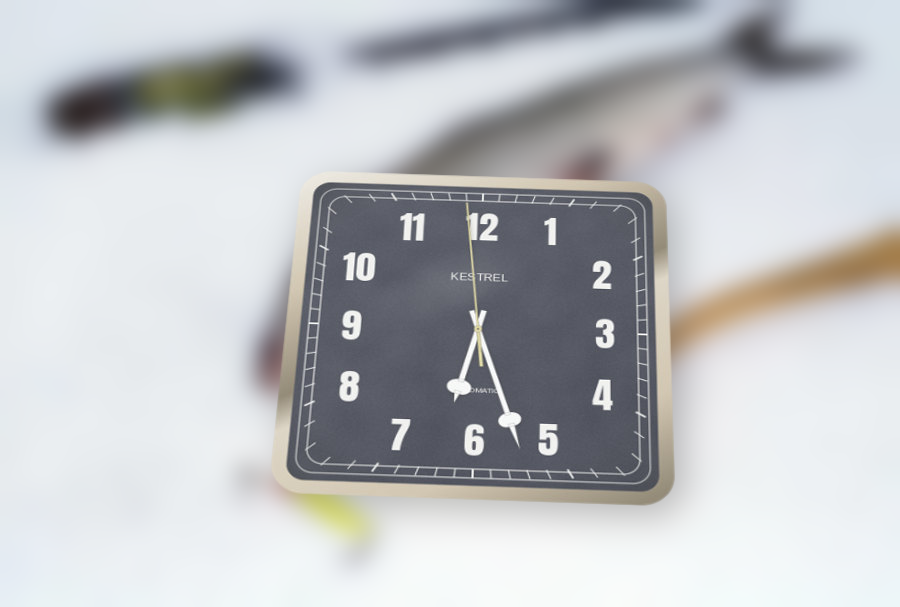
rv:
6.26.59
